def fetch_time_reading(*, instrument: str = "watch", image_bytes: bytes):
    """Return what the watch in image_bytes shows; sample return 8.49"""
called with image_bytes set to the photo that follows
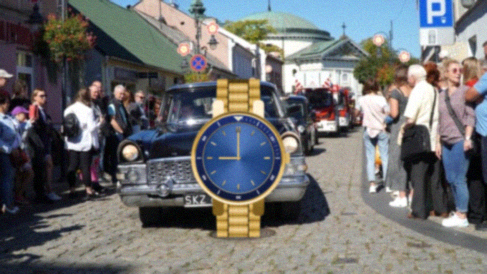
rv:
9.00
